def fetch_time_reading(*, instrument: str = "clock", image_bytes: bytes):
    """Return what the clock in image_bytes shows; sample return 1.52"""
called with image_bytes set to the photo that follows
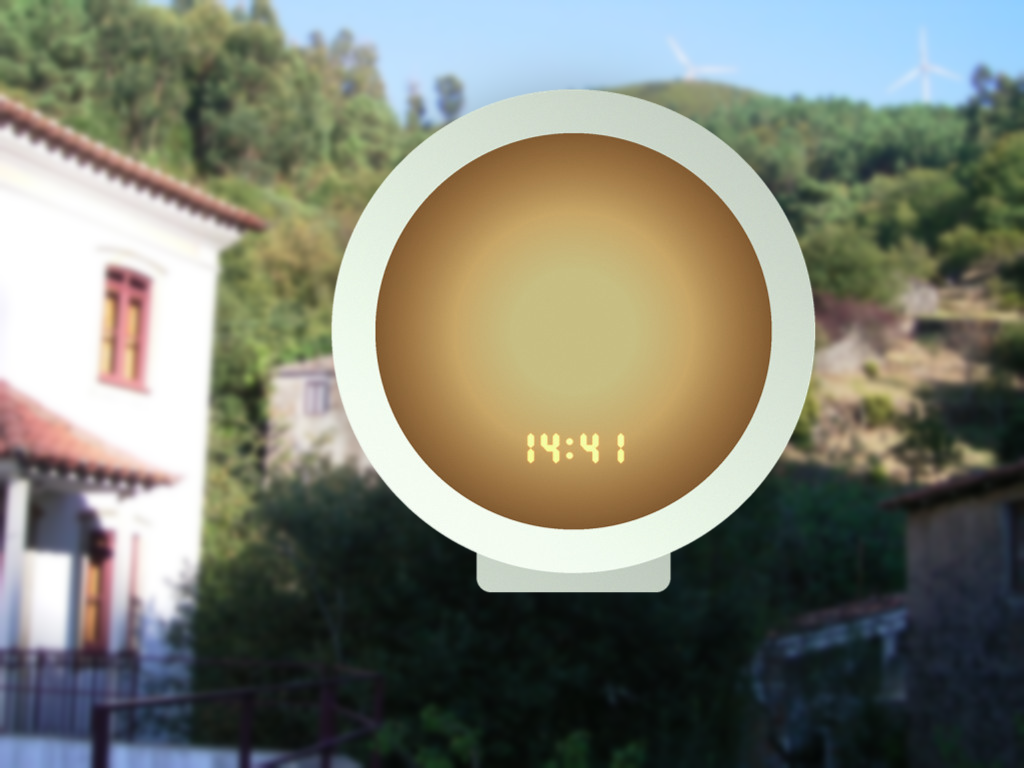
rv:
14.41
